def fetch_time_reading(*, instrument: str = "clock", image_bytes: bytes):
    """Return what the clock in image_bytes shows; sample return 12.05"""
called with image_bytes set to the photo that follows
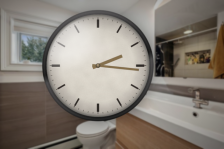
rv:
2.16
